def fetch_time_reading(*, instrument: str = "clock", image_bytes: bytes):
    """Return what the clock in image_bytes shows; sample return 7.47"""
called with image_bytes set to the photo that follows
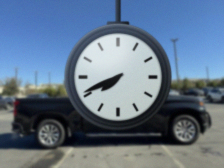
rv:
7.41
